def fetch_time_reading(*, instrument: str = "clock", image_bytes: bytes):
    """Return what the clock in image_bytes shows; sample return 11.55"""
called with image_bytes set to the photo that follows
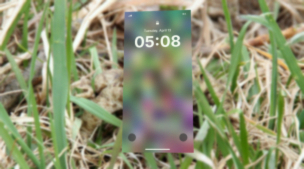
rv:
5.08
